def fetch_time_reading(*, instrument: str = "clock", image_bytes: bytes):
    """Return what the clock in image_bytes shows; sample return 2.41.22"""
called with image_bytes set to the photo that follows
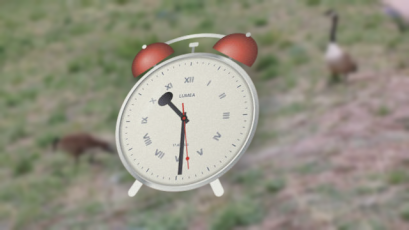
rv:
10.29.28
